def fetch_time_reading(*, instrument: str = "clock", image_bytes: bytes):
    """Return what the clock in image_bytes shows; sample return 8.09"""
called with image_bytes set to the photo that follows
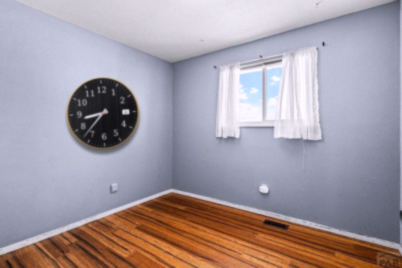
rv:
8.37
